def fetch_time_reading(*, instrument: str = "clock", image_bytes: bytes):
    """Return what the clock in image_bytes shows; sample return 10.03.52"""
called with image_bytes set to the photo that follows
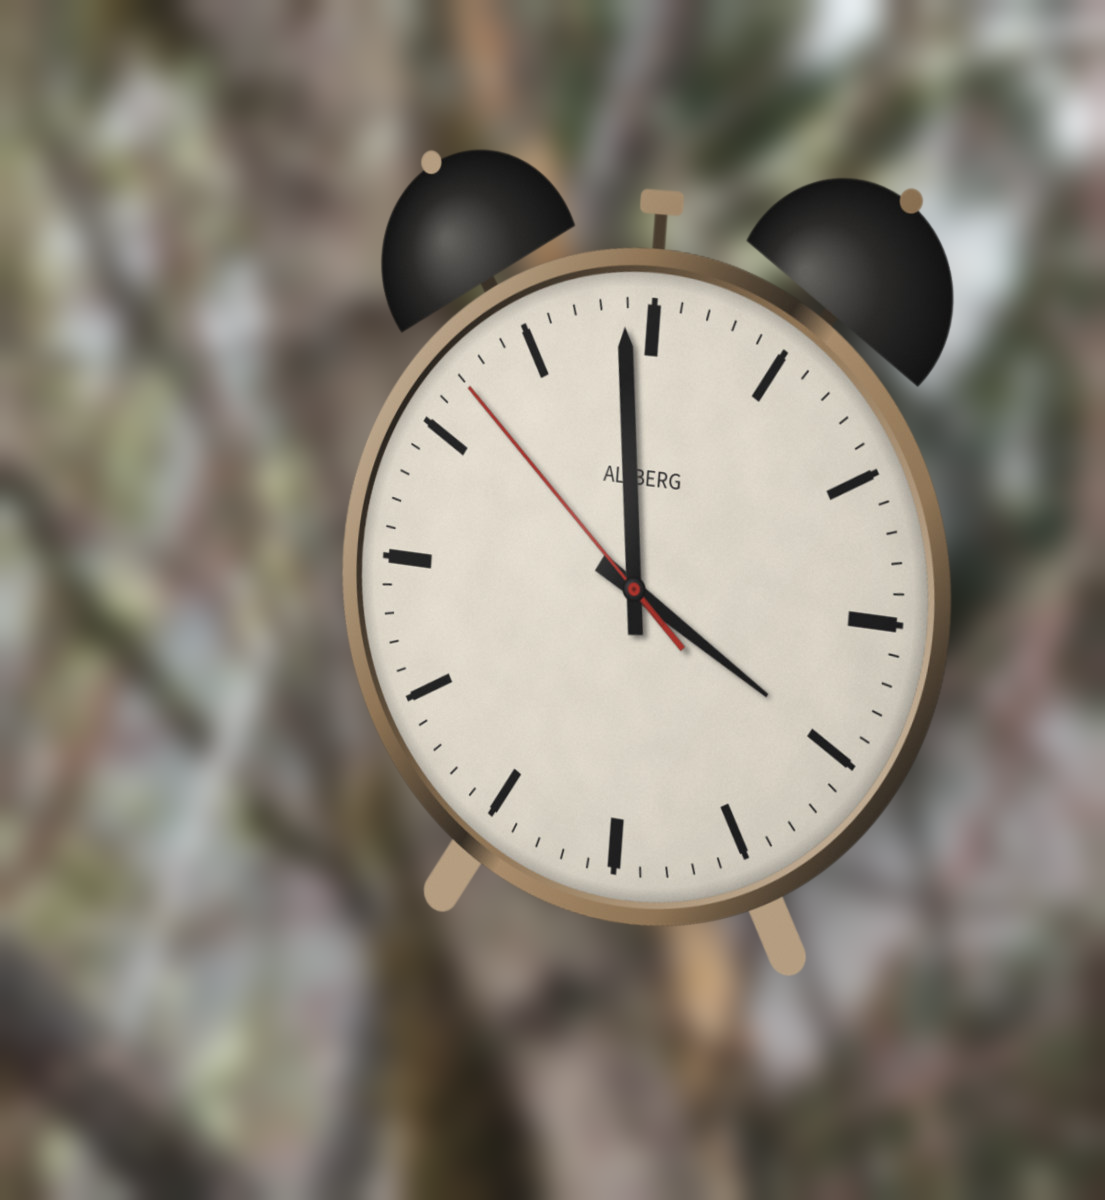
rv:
3.58.52
